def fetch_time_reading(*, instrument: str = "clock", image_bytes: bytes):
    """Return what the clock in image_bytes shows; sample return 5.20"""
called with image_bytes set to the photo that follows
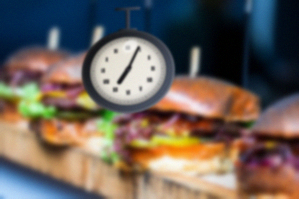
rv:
7.04
